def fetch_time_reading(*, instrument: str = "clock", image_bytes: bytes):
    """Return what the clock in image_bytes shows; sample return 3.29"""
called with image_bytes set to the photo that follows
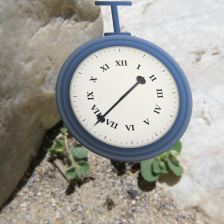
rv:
1.38
